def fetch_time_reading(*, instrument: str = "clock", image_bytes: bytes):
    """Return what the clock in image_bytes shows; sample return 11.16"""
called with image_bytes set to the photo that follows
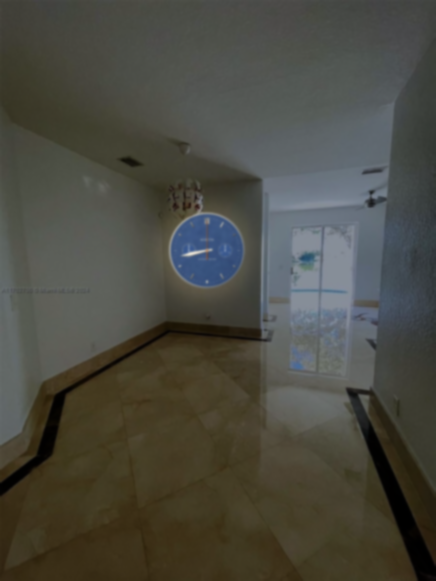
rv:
8.43
